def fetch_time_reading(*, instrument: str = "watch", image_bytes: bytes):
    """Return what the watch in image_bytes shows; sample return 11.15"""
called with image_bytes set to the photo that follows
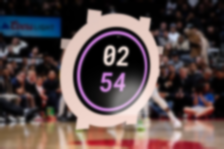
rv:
2.54
